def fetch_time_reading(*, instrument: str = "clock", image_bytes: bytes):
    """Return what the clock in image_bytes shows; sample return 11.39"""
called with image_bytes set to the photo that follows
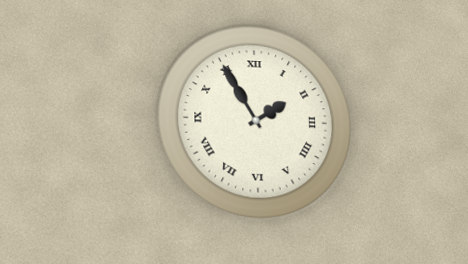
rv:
1.55
